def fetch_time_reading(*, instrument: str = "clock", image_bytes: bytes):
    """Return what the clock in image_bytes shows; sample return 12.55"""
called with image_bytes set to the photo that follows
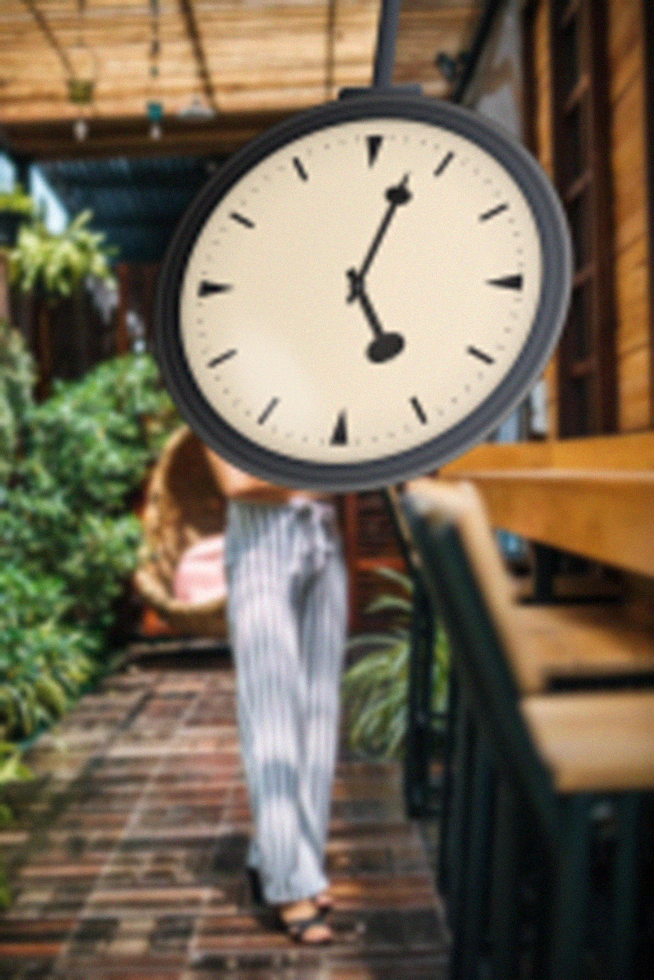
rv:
5.03
